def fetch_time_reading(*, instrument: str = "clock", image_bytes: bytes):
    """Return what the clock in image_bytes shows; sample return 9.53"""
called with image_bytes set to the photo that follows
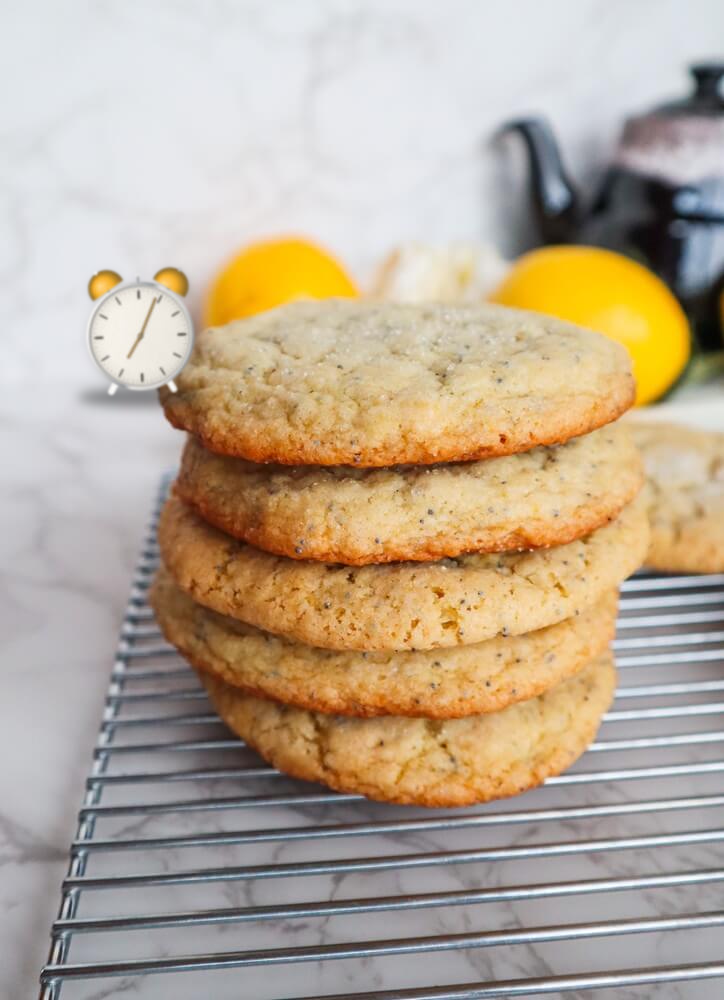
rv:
7.04
